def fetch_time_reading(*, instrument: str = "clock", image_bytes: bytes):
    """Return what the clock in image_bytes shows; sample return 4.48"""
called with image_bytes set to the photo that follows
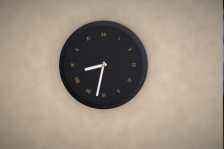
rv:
8.32
